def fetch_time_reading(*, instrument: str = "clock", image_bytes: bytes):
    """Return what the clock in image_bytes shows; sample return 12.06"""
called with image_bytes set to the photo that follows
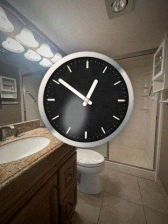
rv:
12.51
